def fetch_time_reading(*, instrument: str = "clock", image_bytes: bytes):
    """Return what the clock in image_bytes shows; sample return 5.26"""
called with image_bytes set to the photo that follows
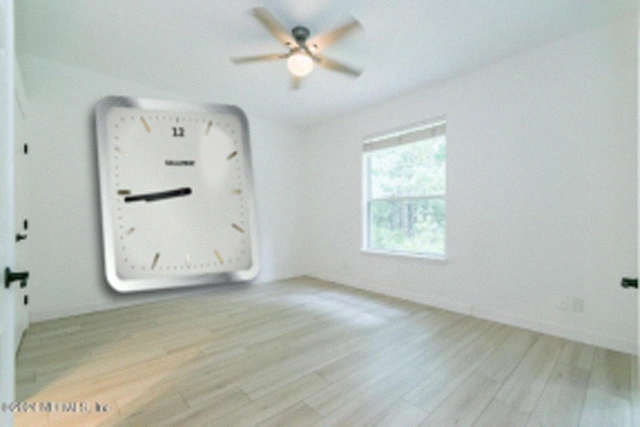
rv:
8.44
